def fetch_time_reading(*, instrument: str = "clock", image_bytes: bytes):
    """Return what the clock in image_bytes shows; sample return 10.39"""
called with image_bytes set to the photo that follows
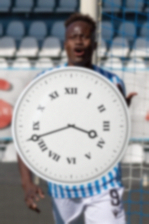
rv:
3.42
